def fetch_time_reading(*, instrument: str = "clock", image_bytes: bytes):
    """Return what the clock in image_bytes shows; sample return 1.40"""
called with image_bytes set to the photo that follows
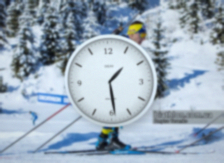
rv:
1.29
